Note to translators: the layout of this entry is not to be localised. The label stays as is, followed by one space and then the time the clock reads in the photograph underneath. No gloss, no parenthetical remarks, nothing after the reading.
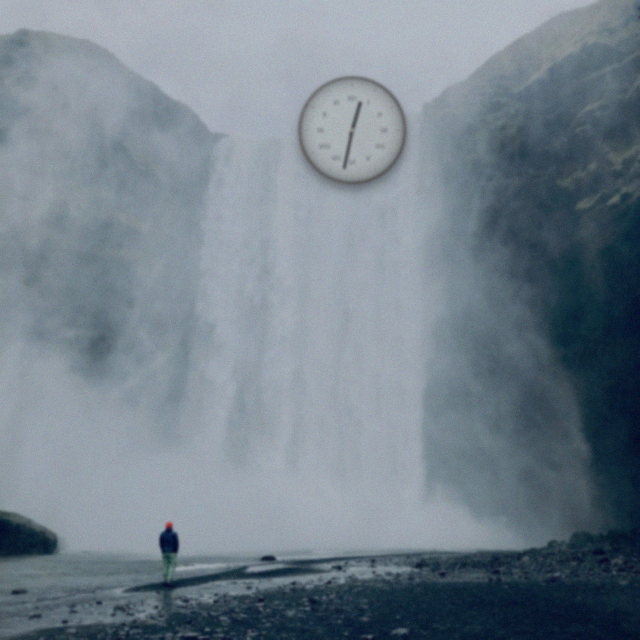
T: 12:32
